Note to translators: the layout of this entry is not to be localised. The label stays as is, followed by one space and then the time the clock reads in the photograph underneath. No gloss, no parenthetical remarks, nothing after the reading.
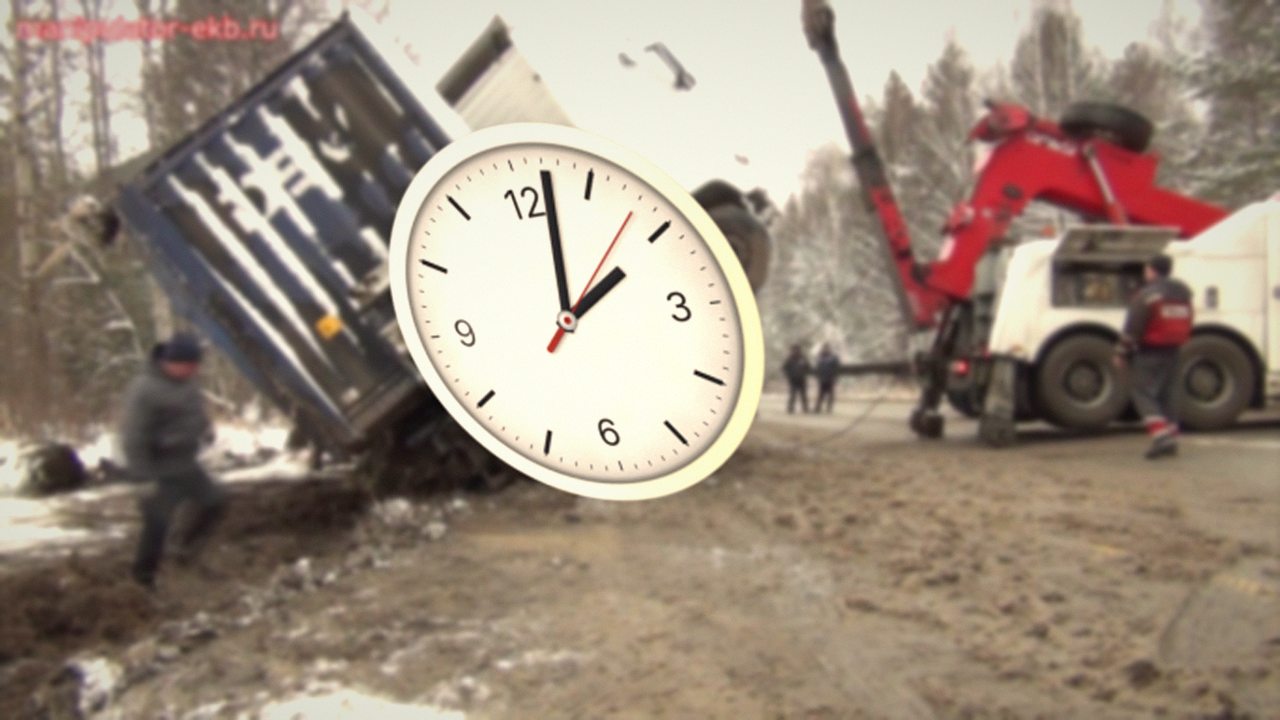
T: 2:02:08
